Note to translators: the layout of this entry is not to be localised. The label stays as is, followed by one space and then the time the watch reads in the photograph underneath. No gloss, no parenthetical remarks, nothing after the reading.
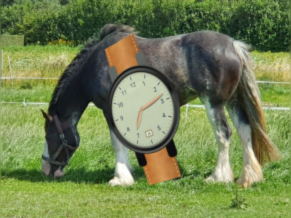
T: 7:13
